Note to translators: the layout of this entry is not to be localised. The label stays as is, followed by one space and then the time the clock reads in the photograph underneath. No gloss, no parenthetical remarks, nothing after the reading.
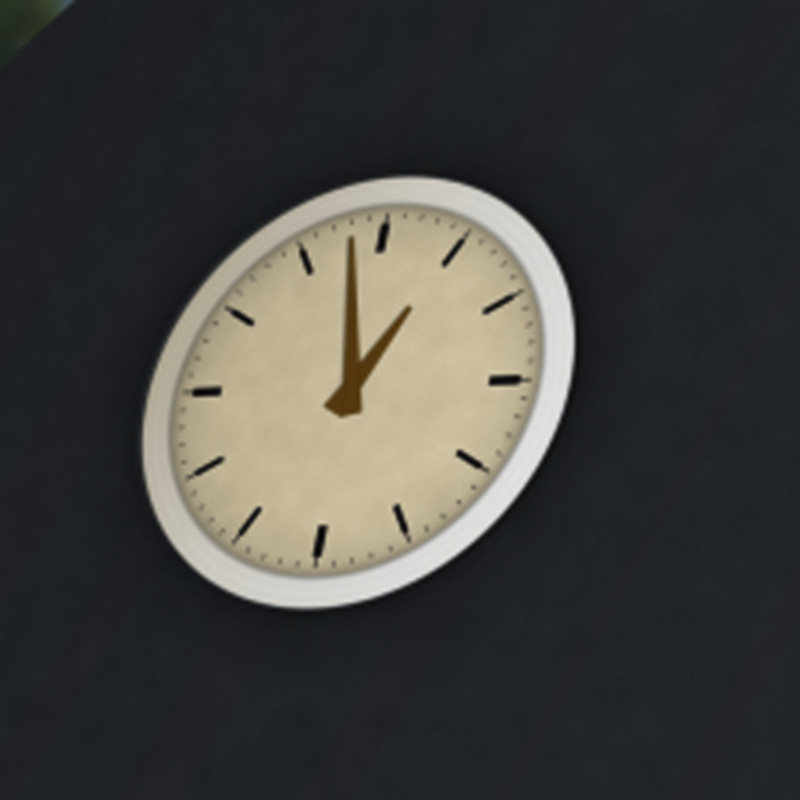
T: 12:58
